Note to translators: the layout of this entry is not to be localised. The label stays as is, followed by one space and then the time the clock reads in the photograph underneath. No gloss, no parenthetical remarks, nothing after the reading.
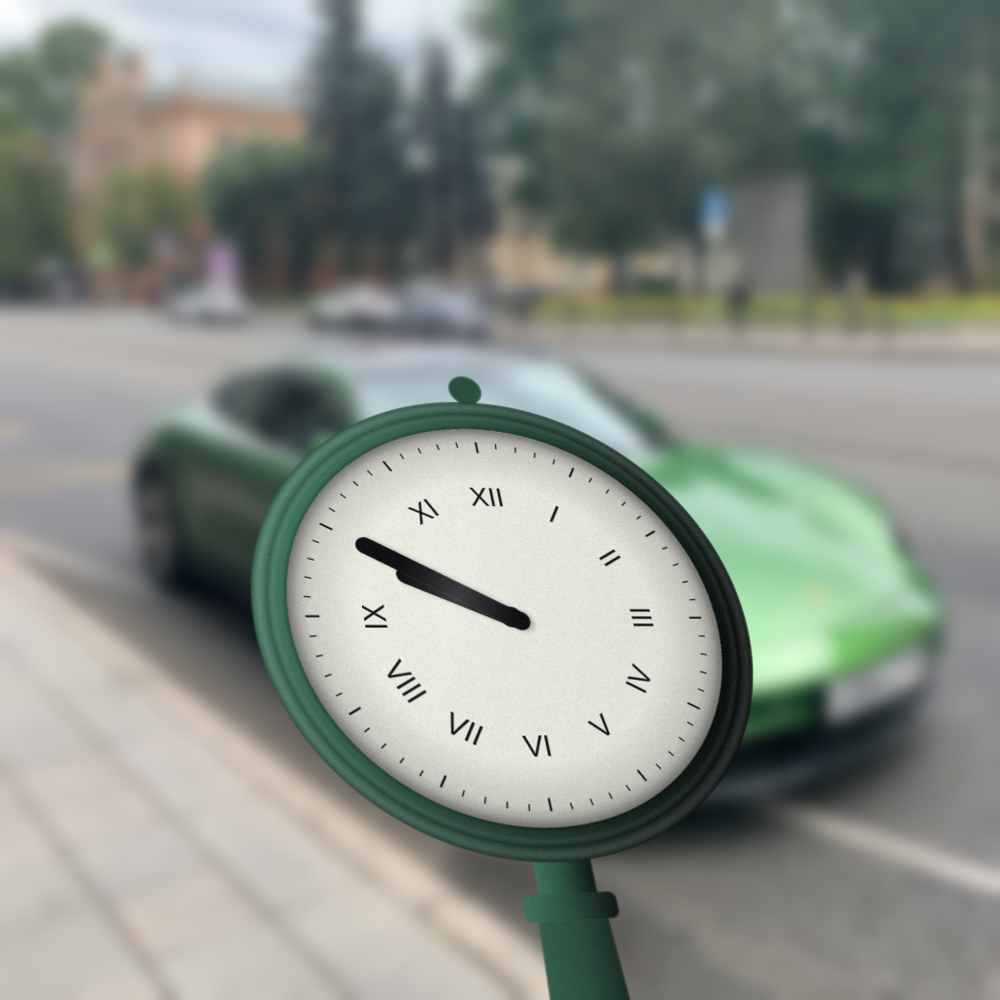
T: 9:50
